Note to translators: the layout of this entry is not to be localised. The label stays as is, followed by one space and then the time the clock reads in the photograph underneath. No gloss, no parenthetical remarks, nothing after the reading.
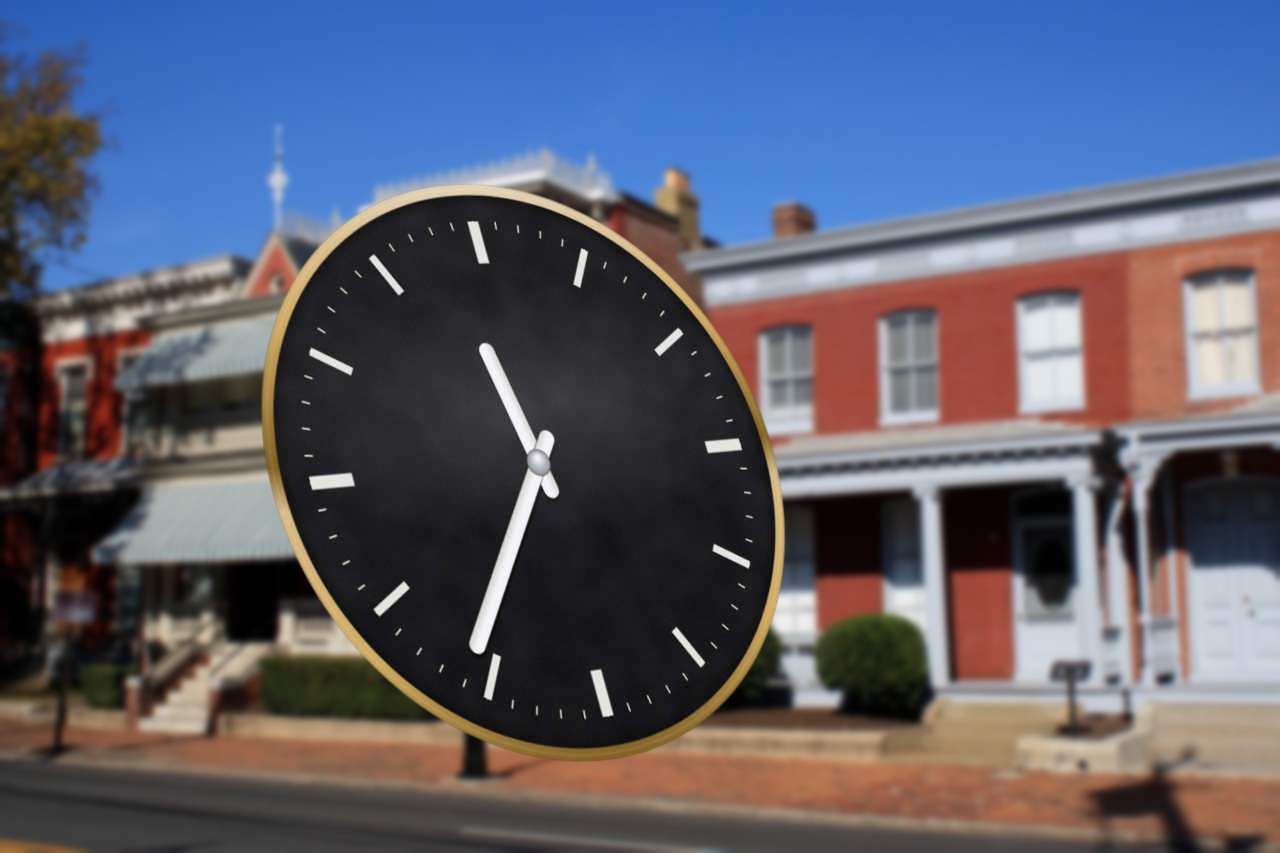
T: 11:36
